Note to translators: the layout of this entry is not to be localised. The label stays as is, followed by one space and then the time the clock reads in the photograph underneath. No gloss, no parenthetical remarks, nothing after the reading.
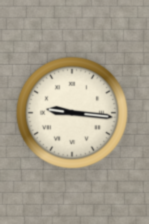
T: 9:16
